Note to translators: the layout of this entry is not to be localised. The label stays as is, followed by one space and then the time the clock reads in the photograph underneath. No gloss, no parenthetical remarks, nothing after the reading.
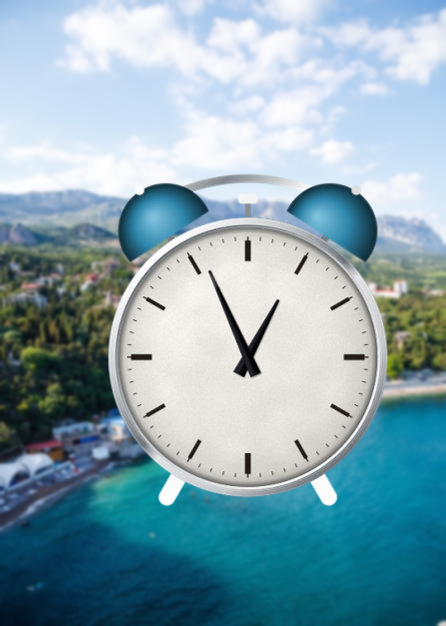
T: 12:56
